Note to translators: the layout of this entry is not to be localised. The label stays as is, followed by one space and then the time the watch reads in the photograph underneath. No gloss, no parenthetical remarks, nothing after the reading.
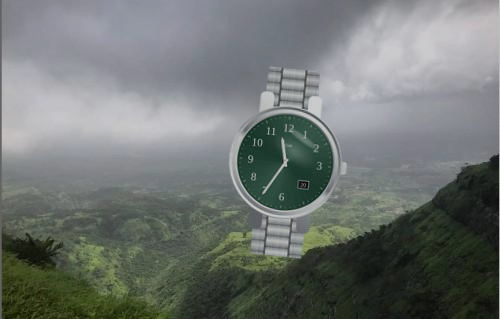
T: 11:35
